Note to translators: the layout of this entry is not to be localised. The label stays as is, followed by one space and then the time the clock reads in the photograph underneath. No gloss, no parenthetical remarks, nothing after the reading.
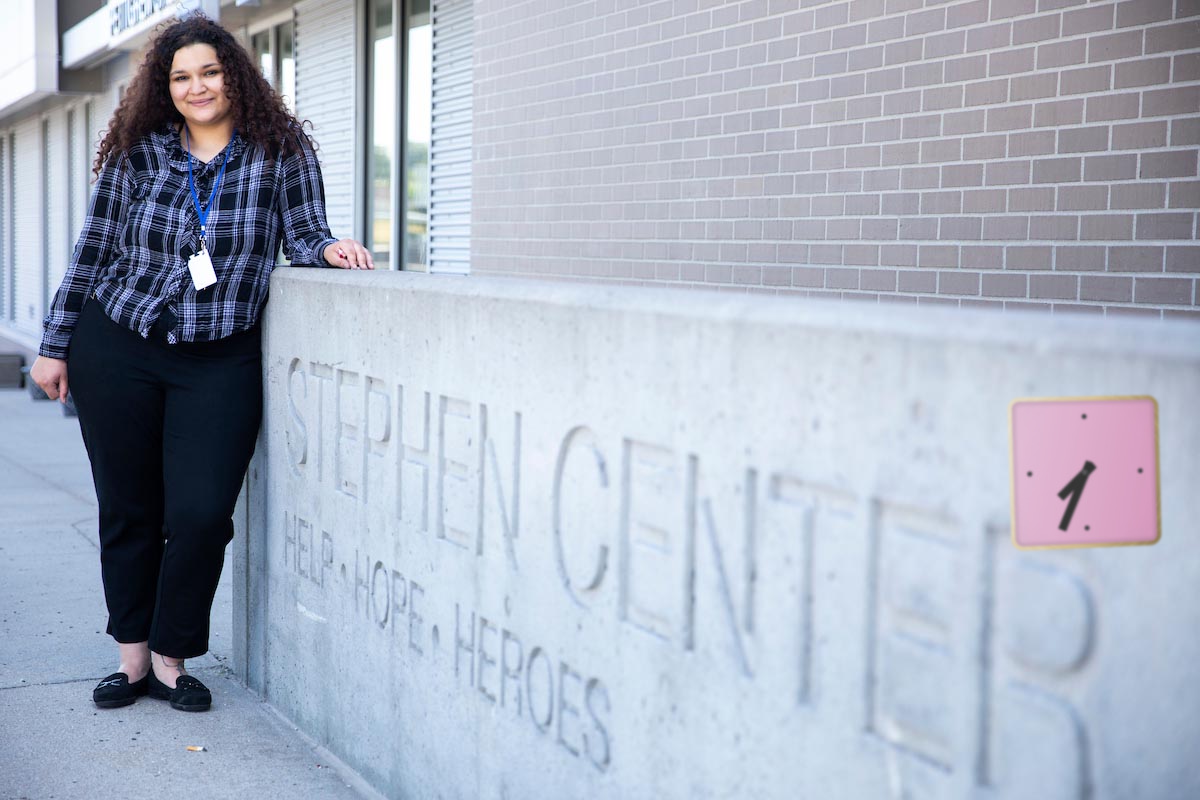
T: 7:34
